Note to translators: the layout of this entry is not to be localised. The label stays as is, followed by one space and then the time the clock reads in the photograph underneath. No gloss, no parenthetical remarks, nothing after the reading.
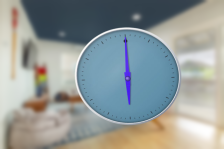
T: 6:00
